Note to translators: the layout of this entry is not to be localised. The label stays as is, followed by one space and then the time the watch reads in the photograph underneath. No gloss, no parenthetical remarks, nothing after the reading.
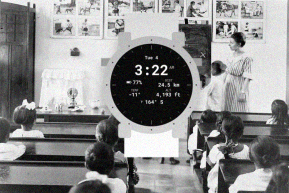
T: 3:22
